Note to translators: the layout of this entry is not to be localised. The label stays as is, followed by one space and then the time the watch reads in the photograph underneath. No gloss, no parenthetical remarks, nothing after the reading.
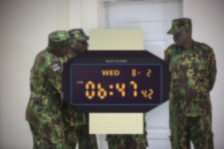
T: 6:47:42
